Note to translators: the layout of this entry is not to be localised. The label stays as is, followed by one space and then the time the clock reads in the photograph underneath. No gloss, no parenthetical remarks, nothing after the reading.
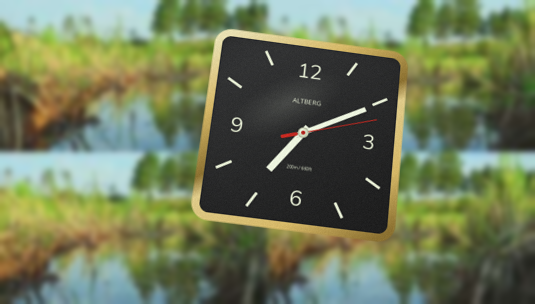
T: 7:10:12
